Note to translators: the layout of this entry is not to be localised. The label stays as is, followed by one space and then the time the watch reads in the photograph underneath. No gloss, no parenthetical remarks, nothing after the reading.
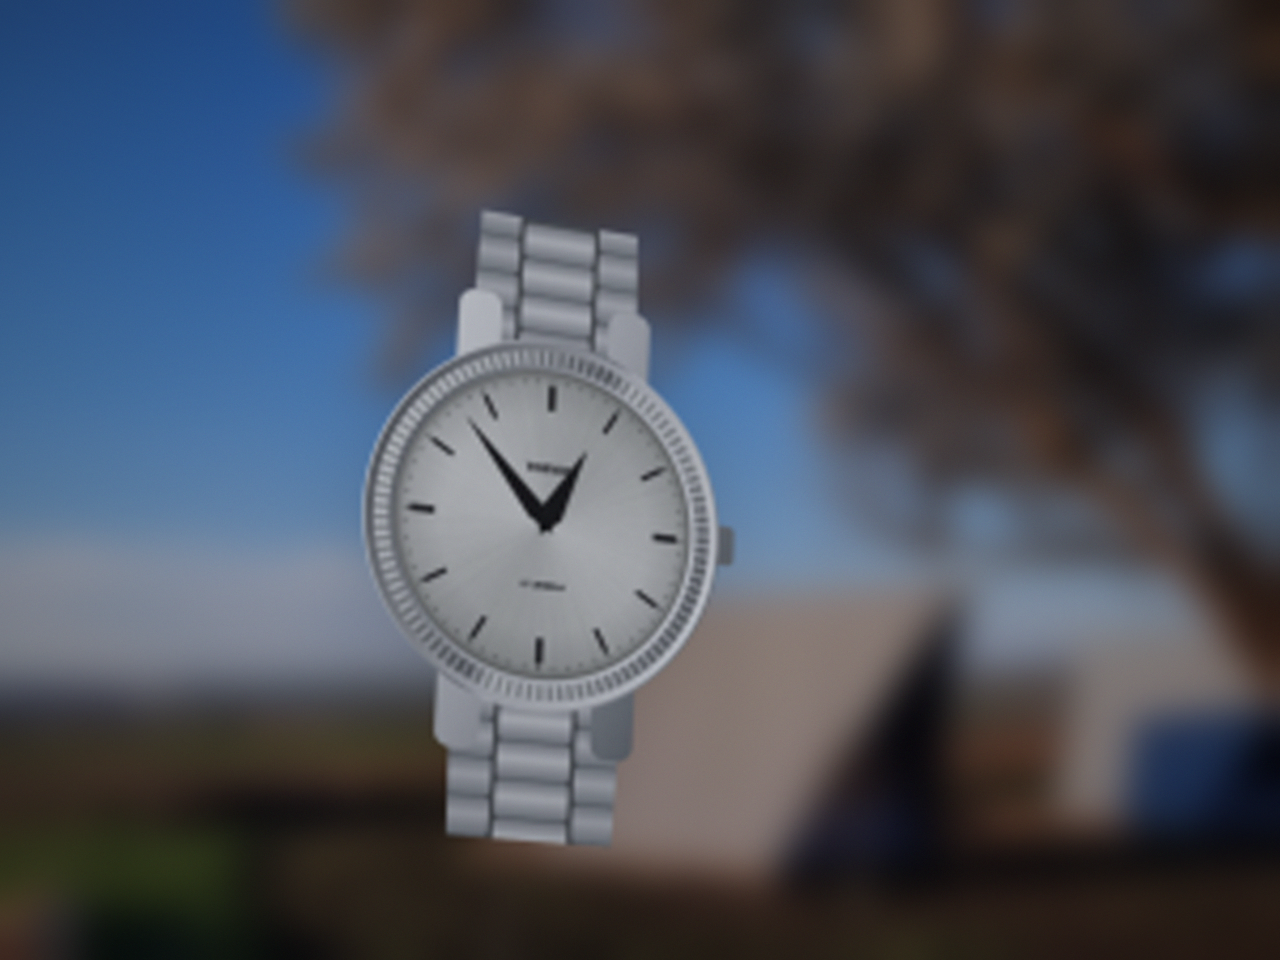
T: 12:53
